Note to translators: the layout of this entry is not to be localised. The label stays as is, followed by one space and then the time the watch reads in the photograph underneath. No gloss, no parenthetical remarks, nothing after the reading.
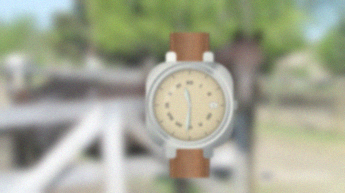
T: 11:31
